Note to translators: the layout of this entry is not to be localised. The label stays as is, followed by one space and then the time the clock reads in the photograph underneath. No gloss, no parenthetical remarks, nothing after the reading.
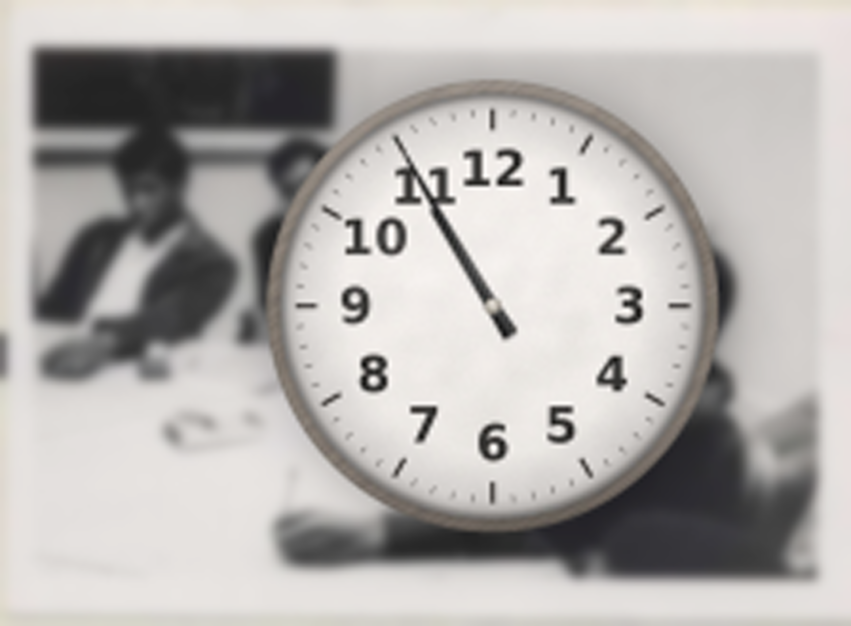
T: 10:55
